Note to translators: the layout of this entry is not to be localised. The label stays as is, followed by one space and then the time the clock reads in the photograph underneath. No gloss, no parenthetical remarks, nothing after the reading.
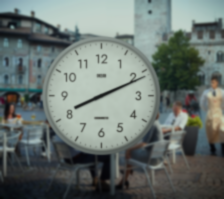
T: 8:11
